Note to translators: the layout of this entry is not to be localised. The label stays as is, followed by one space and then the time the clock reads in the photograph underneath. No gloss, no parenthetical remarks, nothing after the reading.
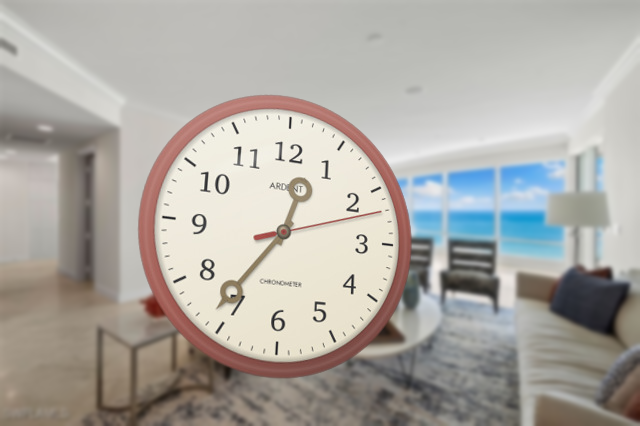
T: 12:36:12
